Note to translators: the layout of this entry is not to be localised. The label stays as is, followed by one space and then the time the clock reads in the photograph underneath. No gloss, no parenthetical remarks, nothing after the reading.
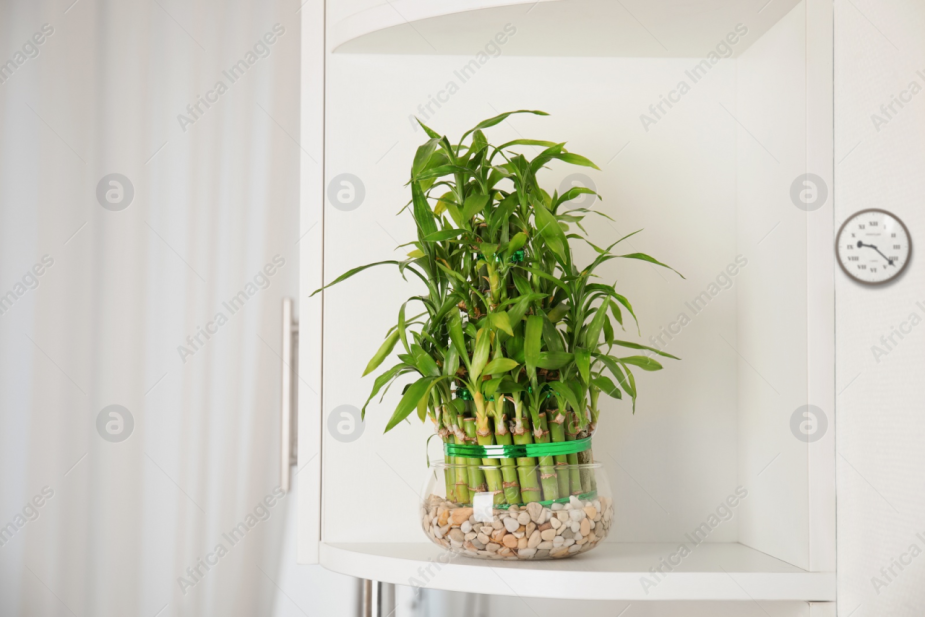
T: 9:22
